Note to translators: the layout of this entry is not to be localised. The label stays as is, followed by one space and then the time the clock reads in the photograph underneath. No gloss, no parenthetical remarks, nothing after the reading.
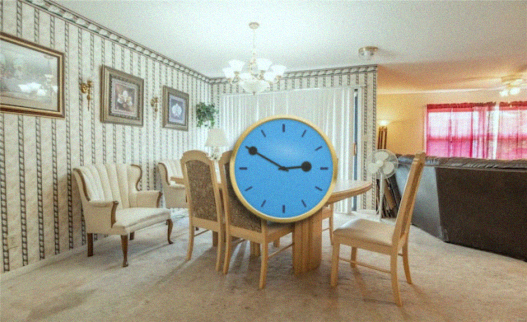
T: 2:50
